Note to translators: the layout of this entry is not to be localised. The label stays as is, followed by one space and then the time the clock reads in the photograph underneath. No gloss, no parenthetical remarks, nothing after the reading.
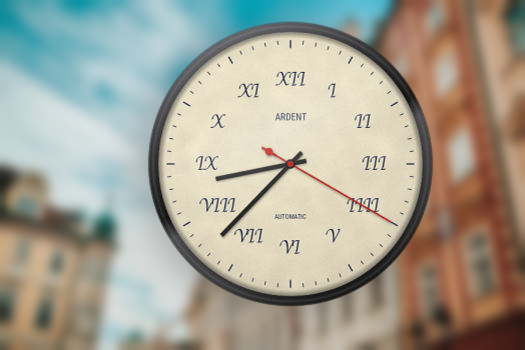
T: 8:37:20
